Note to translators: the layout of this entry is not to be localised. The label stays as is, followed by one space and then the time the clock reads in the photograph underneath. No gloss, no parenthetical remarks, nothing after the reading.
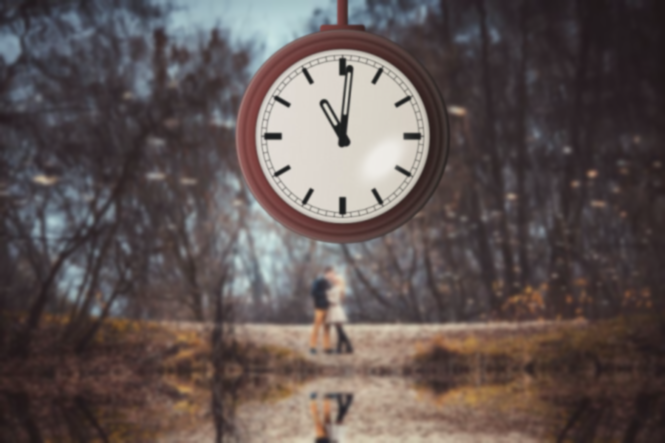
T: 11:01
